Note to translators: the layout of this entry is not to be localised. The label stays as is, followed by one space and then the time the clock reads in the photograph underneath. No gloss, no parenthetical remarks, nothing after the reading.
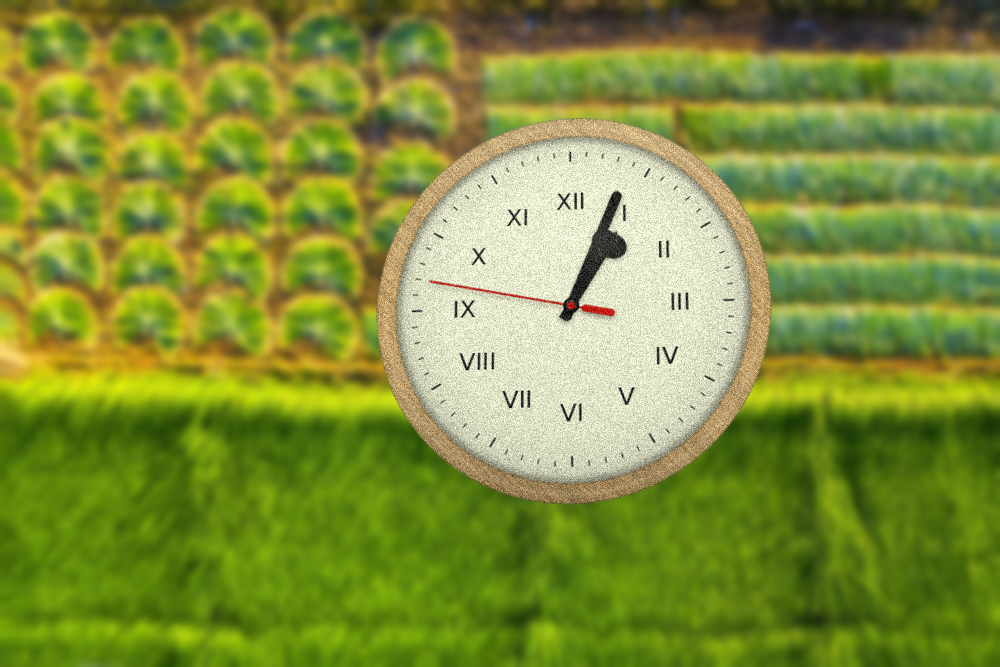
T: 1:03:47
